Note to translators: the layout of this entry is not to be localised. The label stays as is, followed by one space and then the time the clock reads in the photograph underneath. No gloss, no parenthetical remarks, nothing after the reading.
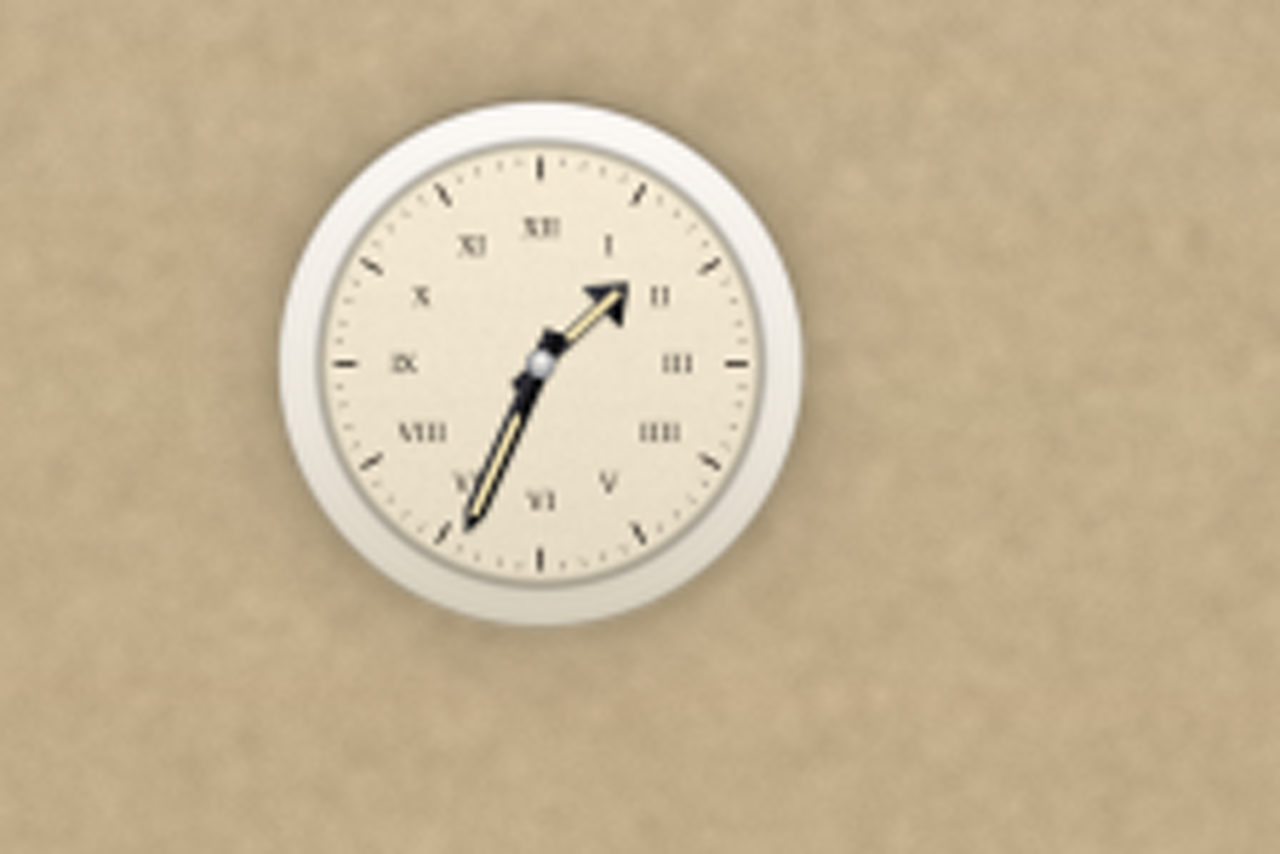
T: 1:34
